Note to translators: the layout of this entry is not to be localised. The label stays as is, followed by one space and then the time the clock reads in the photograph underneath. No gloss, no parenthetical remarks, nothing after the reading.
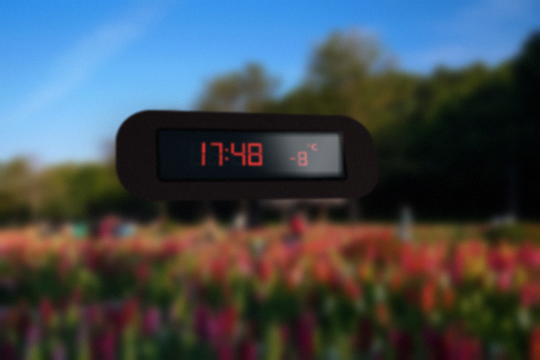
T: 17:48
